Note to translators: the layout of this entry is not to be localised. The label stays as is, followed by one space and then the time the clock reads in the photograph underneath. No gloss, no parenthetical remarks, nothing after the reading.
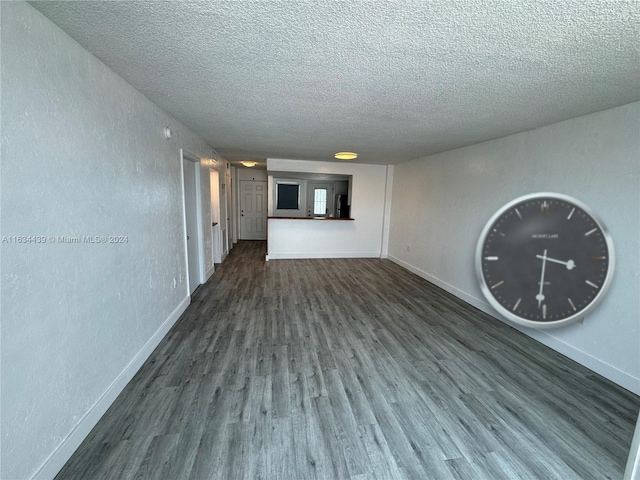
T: 3:31
